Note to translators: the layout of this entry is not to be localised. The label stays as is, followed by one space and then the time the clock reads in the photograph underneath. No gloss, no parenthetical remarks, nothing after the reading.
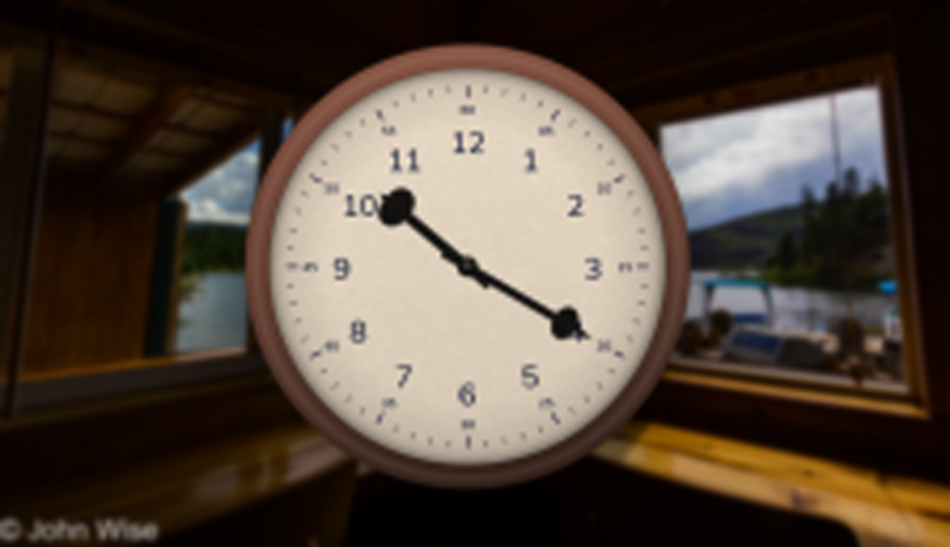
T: 10:20
